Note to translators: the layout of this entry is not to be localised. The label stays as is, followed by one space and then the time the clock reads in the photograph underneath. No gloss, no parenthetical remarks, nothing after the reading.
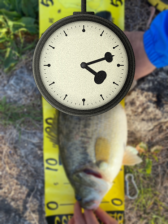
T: 4:12
